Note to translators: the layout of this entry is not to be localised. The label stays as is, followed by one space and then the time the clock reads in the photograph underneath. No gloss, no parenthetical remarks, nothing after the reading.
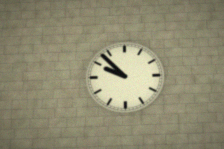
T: 9:53
